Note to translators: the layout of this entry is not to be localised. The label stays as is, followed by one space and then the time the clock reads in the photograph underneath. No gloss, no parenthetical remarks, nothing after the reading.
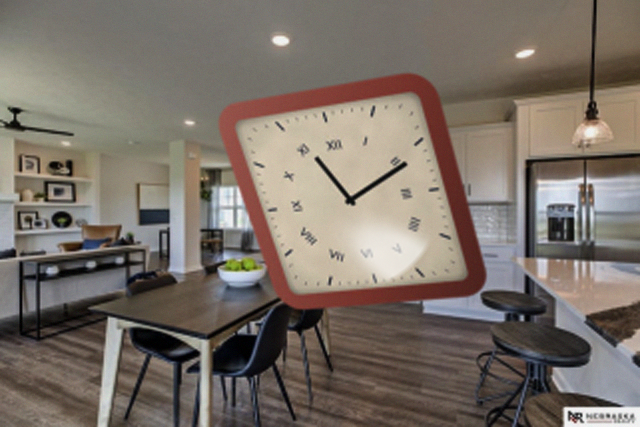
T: 11:11
